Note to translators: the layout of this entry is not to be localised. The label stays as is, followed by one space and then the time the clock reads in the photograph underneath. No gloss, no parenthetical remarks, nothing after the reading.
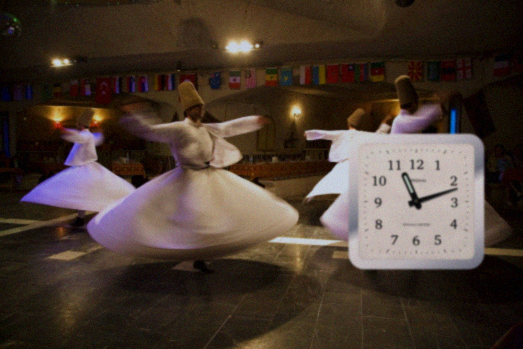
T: 11:12
